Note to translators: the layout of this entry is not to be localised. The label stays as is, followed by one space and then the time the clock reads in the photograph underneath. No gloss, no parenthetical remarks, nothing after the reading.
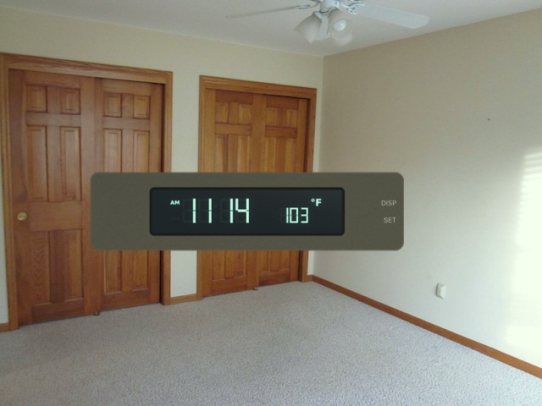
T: 11:14
